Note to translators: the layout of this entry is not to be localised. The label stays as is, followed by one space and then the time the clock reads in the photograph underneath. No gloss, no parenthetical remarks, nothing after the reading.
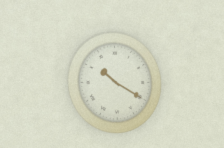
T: 10:20
